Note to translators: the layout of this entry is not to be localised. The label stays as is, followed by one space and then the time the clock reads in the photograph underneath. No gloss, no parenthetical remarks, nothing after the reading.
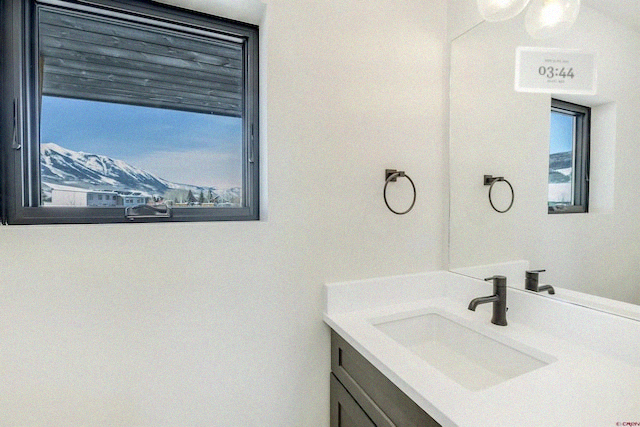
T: 3:44
